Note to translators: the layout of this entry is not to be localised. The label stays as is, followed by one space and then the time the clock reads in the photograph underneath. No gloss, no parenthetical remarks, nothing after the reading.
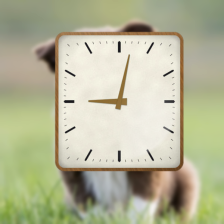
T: 9:02
